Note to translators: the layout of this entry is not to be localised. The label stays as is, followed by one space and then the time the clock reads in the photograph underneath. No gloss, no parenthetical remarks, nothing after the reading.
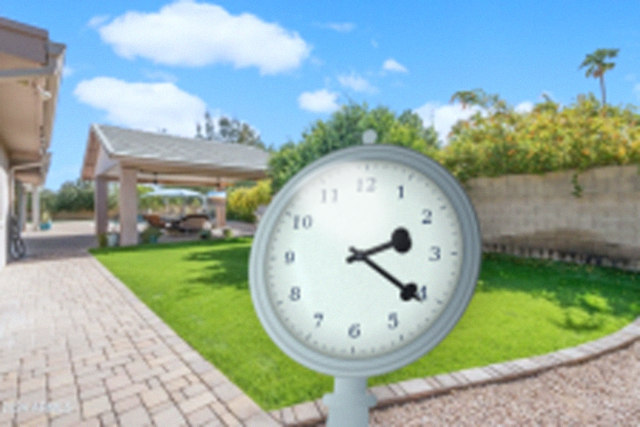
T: 2:21
